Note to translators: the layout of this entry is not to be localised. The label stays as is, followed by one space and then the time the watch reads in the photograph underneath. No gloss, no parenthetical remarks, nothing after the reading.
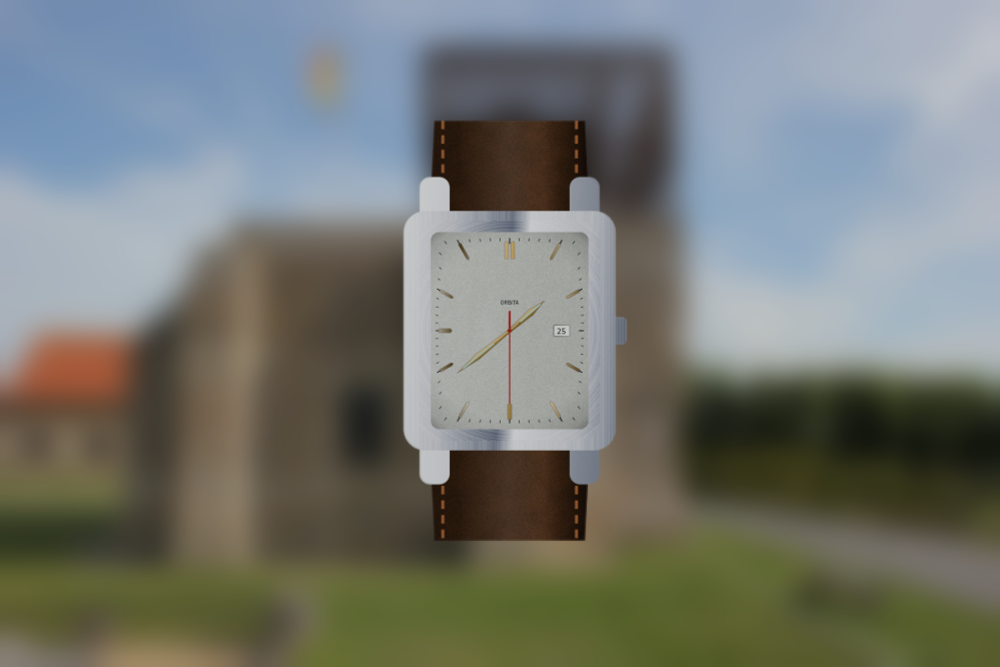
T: 1:38:30
